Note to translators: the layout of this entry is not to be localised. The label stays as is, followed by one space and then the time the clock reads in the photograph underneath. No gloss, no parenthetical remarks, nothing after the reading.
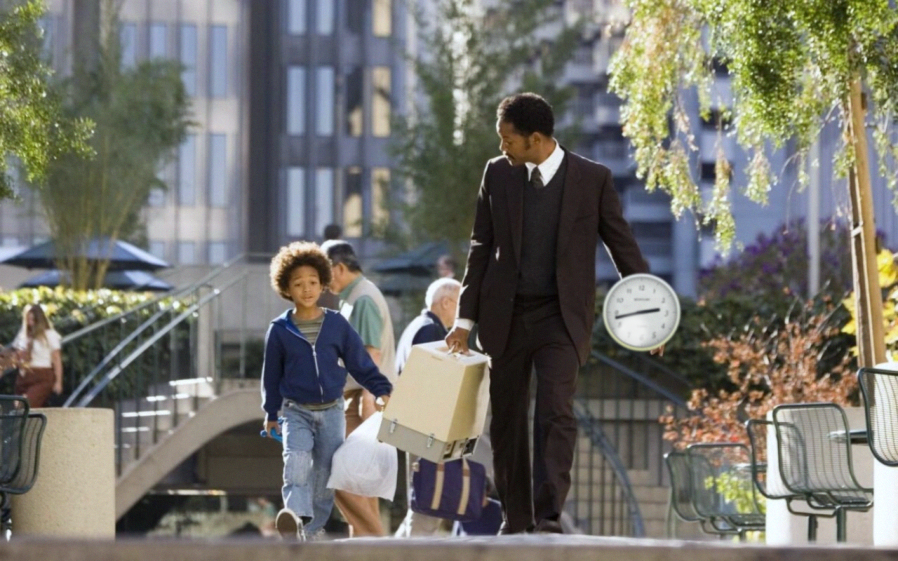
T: 2:43
